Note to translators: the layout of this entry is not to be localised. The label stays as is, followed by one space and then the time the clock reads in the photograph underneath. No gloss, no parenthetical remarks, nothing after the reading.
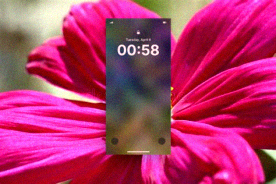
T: 0:58
